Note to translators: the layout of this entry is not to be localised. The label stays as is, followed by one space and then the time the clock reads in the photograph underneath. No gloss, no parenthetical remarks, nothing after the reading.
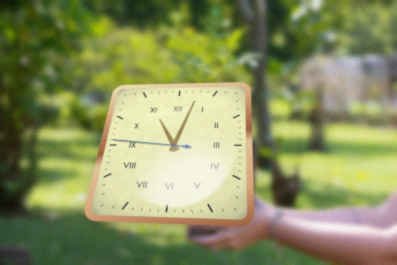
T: 11:02:46
